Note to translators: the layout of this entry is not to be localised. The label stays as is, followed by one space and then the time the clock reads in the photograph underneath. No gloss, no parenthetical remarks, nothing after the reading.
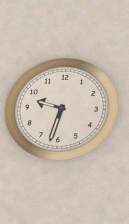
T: 9:32
